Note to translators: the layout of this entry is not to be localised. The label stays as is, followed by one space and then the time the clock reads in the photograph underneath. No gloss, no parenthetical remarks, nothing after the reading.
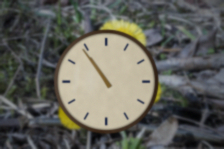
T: 10:54
